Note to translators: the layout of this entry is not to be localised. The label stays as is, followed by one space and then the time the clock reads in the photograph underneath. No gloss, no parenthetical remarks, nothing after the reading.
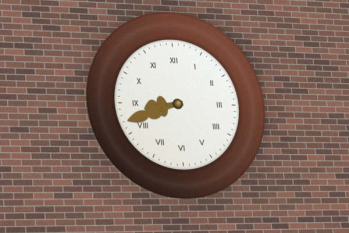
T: 8:42
